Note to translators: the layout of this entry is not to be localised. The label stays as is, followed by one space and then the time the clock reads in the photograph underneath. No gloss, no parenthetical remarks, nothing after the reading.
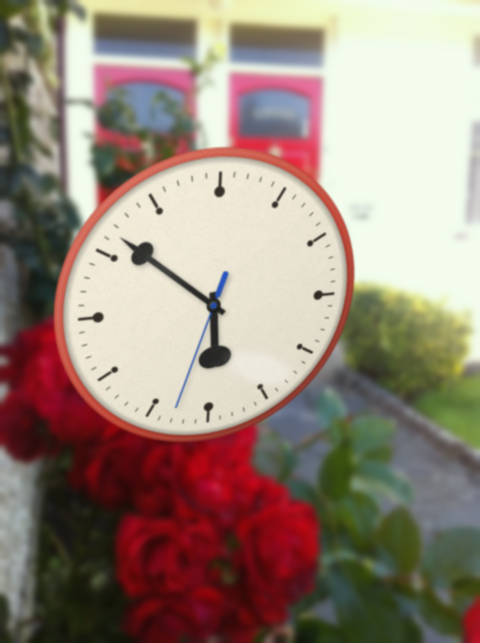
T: 5:51:33
